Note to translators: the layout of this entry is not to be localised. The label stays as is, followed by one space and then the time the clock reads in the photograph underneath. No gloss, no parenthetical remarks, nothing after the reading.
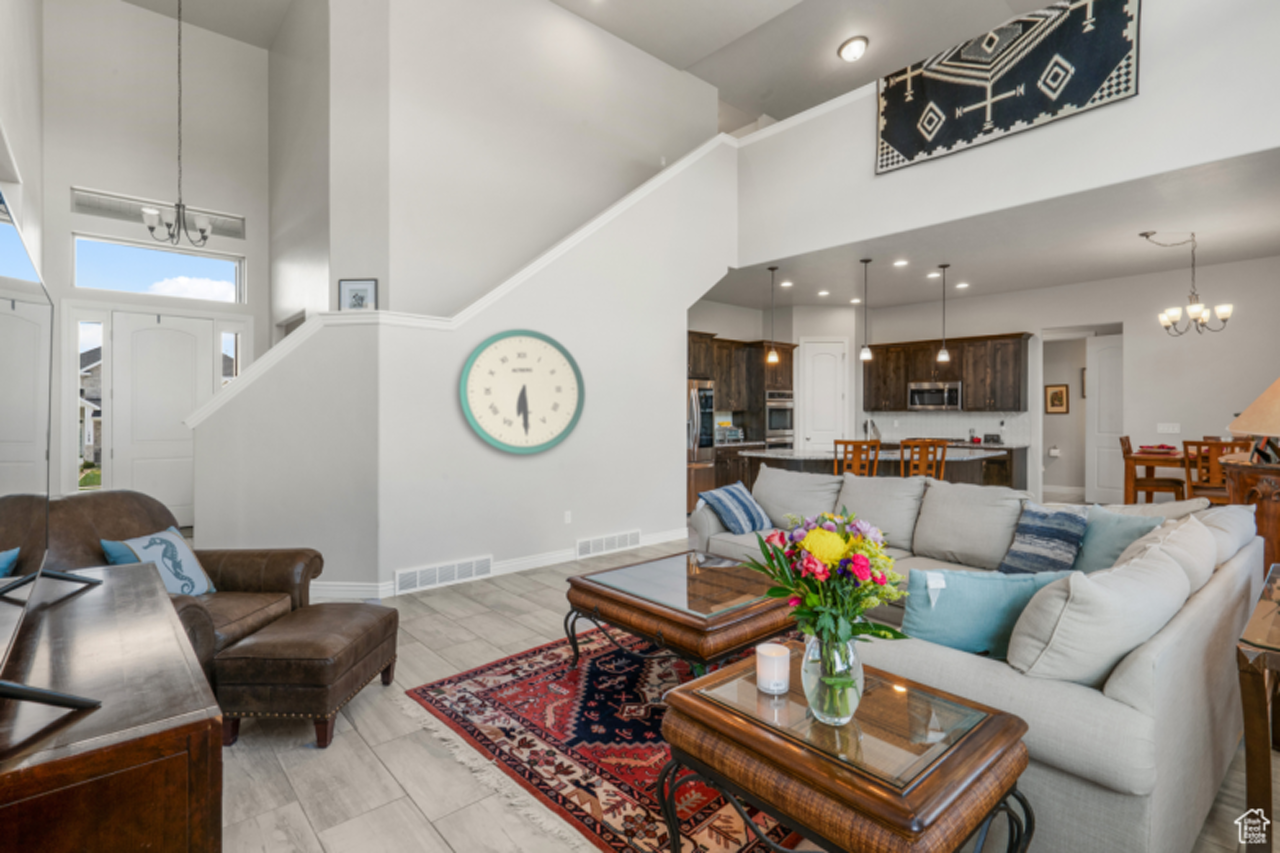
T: 6:30
